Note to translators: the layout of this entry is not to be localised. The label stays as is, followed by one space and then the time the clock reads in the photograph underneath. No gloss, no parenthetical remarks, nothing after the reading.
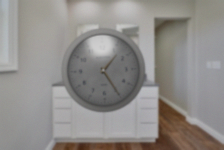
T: 1:25
